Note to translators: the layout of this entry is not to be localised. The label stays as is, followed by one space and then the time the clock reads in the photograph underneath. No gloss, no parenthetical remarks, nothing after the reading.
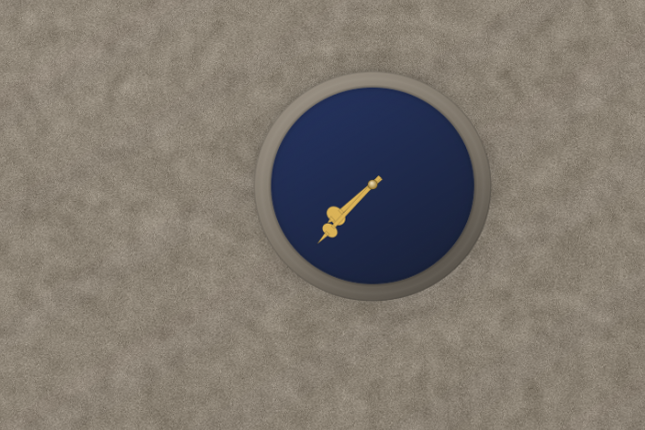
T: 7:37
